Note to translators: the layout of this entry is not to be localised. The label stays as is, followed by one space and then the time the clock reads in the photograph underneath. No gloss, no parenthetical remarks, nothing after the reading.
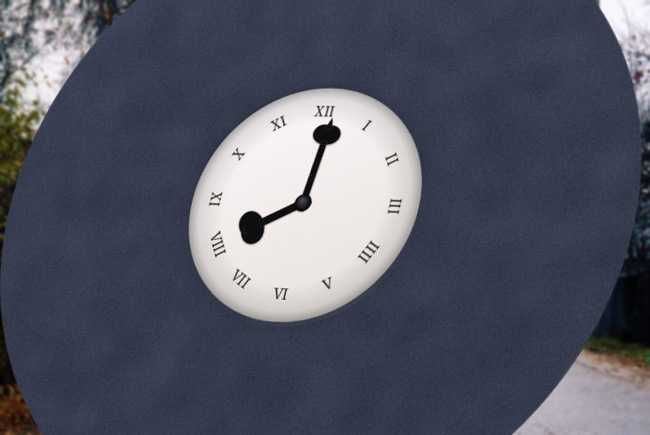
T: 8:01
